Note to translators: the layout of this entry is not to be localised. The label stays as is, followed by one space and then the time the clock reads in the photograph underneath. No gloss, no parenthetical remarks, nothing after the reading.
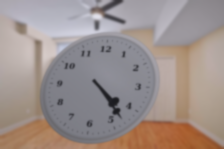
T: 4:23
